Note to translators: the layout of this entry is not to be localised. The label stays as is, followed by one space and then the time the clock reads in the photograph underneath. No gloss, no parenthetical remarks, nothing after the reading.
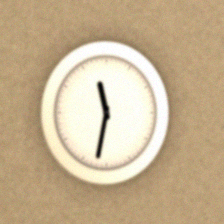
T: 11:32
